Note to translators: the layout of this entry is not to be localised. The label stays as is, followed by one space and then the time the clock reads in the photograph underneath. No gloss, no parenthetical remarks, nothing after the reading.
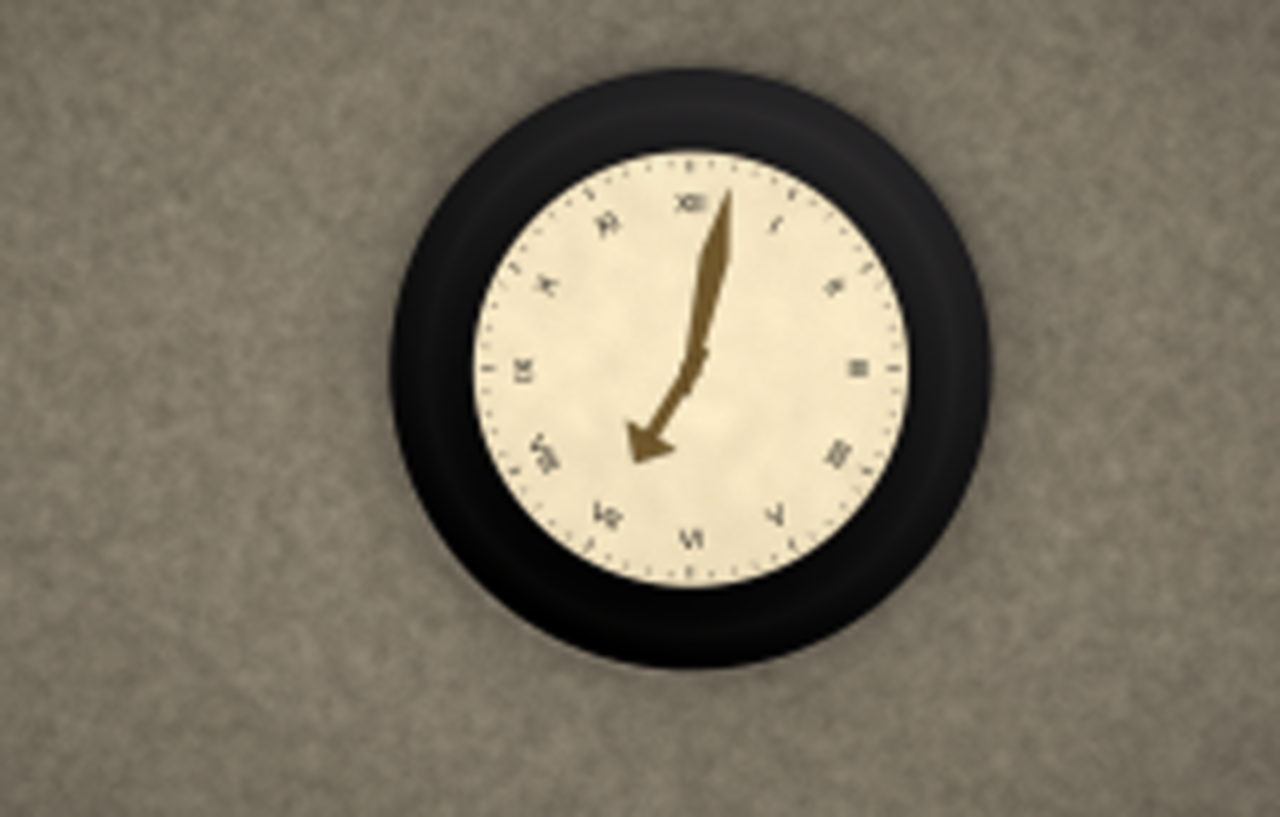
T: 7:02
